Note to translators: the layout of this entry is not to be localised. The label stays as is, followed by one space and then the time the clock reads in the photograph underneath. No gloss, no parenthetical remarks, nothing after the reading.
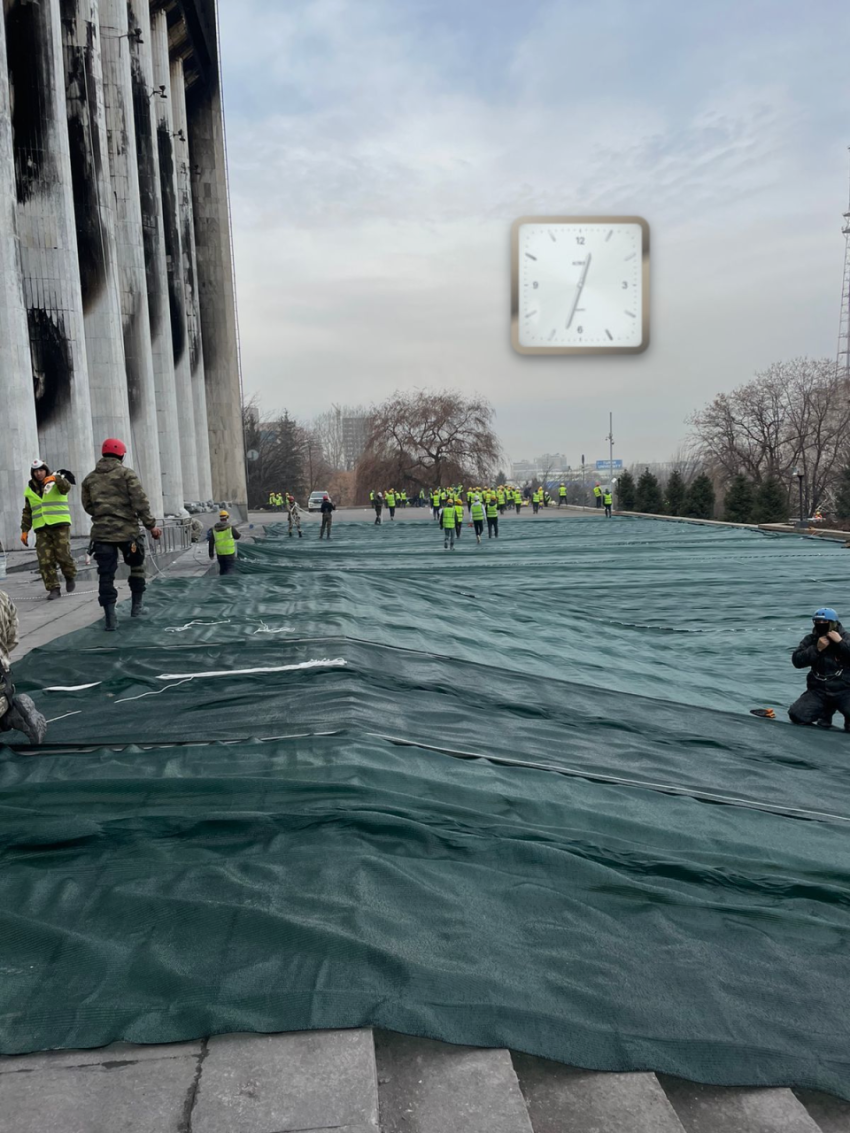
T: 12:33
